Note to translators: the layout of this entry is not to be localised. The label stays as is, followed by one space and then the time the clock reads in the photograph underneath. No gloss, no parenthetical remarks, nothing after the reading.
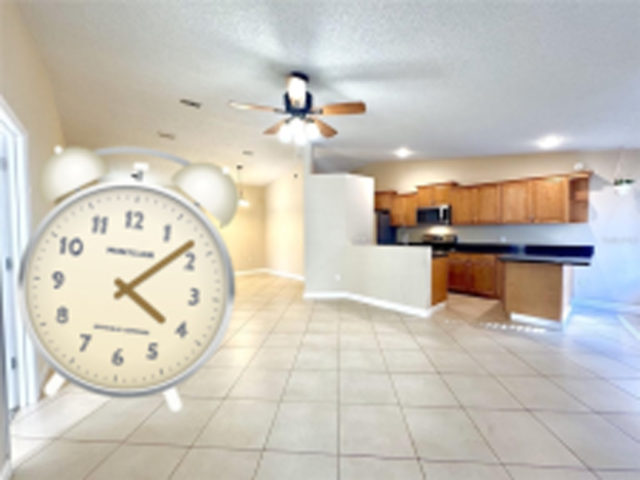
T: 4:08
